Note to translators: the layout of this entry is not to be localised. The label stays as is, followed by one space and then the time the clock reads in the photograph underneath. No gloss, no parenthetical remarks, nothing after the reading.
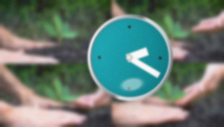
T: 2:20
